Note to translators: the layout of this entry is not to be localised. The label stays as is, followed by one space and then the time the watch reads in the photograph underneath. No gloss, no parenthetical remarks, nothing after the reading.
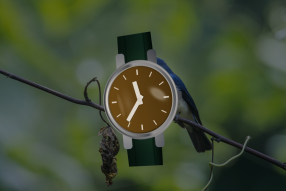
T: 11:36
